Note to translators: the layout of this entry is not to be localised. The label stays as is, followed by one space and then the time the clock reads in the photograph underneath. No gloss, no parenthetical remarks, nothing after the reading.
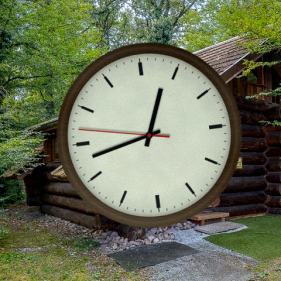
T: 12:42:47
